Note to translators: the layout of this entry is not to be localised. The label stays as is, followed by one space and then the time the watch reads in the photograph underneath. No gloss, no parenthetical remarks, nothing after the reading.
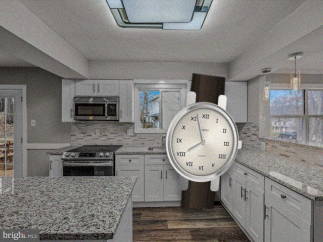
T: 7:57
